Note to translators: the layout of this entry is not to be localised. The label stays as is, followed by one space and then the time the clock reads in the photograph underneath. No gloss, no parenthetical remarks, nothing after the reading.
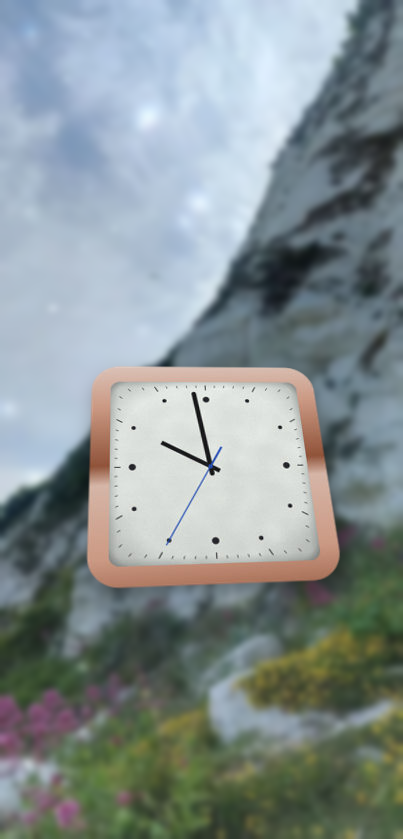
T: 9:58:35
